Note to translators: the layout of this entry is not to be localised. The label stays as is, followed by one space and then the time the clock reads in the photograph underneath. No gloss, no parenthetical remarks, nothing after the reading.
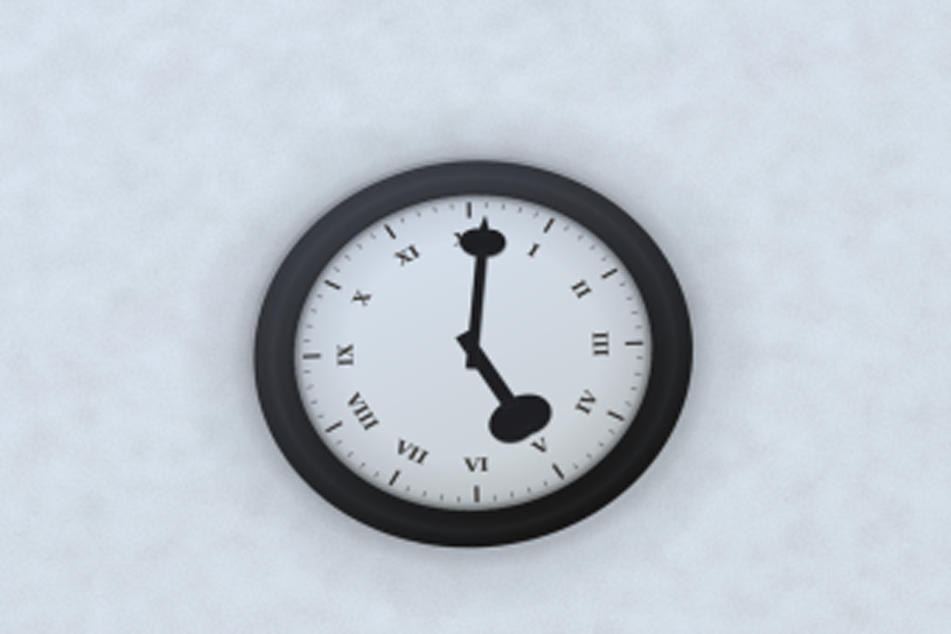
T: 5:01
